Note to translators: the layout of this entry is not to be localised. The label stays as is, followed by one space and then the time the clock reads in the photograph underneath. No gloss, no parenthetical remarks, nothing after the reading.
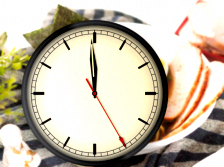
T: 11:59:25
